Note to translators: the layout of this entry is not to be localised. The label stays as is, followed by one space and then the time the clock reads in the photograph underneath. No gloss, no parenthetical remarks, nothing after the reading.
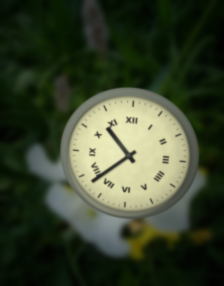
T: 10:38
